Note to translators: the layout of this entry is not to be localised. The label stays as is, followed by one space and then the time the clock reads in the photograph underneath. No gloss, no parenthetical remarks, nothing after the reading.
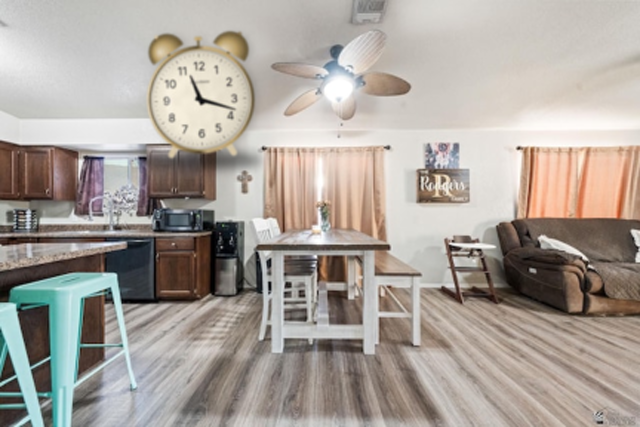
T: 11:18
